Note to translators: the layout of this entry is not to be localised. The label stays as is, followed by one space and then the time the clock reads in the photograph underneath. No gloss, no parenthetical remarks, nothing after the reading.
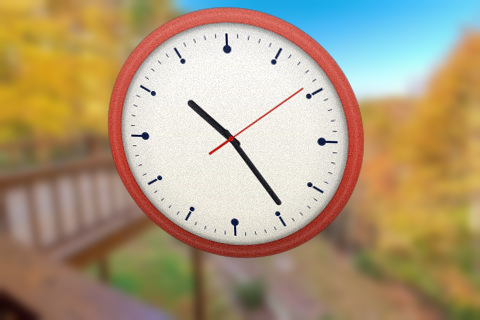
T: 10:24:09
